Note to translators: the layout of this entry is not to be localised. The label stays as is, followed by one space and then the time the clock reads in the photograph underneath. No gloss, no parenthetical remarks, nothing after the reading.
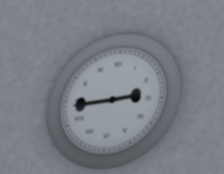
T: 2:44
